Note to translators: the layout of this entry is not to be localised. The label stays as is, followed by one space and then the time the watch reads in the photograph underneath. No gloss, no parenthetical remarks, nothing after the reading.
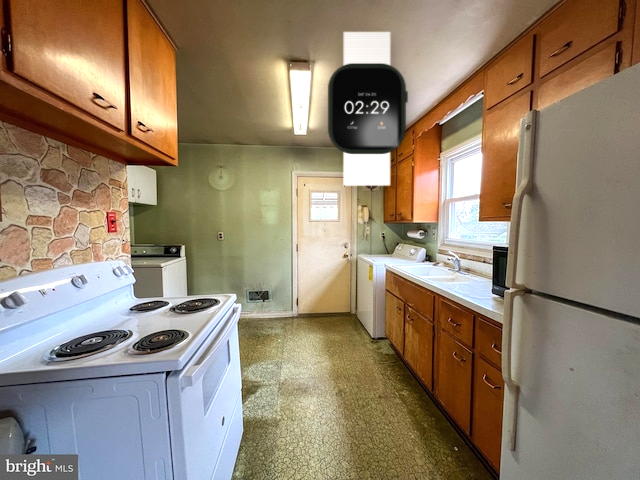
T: 2:29
